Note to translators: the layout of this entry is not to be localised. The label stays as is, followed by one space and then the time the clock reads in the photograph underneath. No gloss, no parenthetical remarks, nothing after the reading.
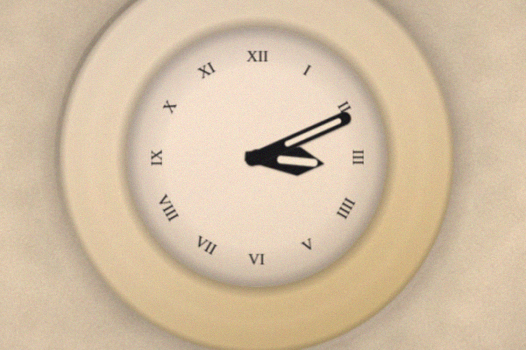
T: 3:11
